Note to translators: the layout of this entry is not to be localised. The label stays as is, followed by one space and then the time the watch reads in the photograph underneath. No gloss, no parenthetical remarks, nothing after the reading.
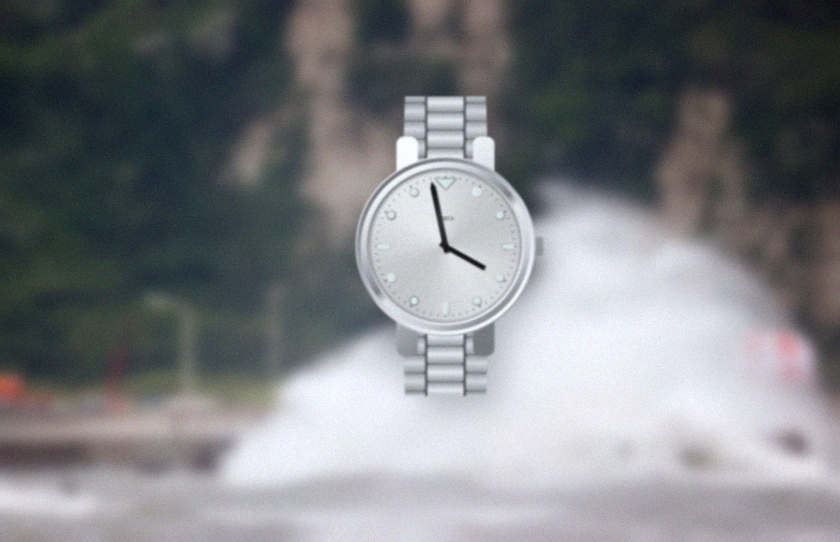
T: 3:58
